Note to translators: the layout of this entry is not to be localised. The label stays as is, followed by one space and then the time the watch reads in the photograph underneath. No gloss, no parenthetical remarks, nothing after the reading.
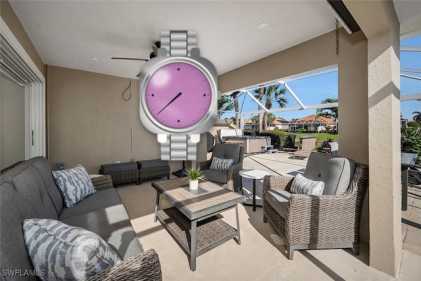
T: 7:38
